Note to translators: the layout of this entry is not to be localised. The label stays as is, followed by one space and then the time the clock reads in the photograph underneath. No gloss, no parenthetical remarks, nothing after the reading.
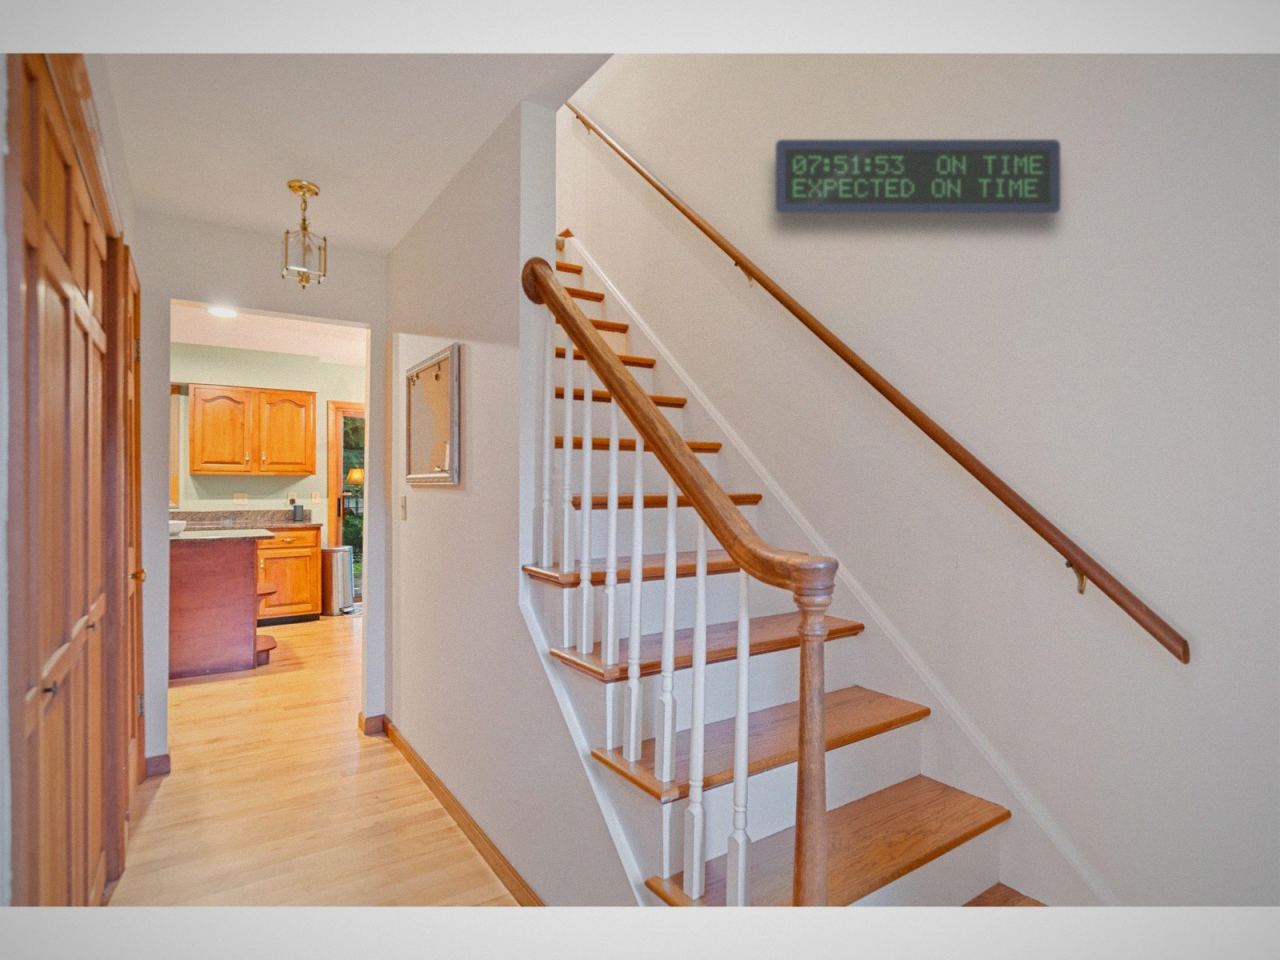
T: 7:51:53
